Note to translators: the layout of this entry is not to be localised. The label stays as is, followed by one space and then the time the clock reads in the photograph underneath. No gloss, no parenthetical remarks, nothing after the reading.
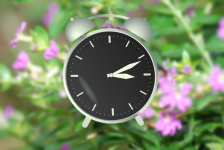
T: 3:11
